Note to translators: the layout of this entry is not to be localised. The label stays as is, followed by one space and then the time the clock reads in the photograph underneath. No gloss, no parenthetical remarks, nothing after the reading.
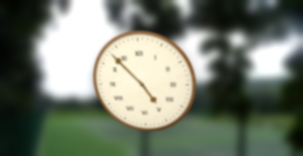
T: 4:53
